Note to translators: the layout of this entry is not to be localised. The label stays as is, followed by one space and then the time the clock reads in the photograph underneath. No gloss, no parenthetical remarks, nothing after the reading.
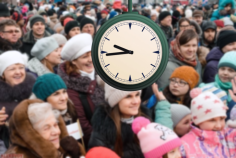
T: 9:44
